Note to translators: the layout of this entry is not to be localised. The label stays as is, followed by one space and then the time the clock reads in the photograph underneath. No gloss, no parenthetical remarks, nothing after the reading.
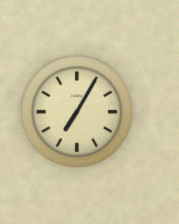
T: 7:05
